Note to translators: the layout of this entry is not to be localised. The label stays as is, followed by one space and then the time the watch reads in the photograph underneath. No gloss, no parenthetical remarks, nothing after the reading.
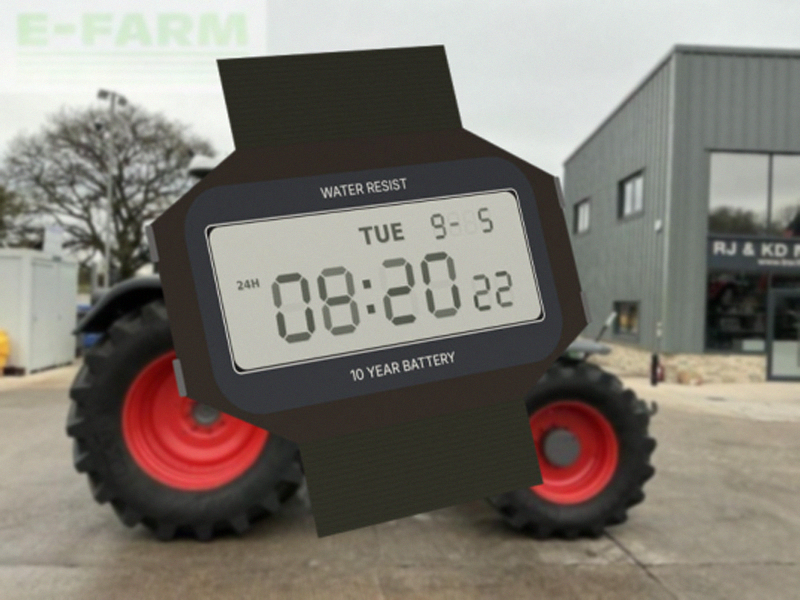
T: 8:20:22
